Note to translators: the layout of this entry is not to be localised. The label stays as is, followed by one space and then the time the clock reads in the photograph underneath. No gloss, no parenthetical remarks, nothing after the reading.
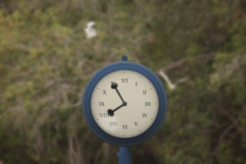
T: 7:55
